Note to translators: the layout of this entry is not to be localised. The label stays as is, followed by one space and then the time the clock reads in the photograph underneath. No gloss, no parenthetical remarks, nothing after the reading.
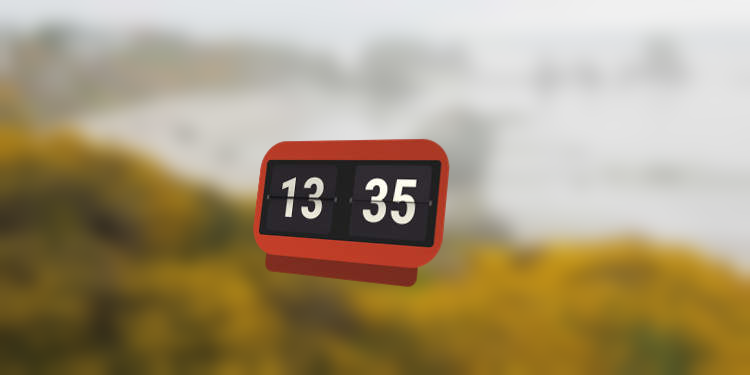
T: 13:35
